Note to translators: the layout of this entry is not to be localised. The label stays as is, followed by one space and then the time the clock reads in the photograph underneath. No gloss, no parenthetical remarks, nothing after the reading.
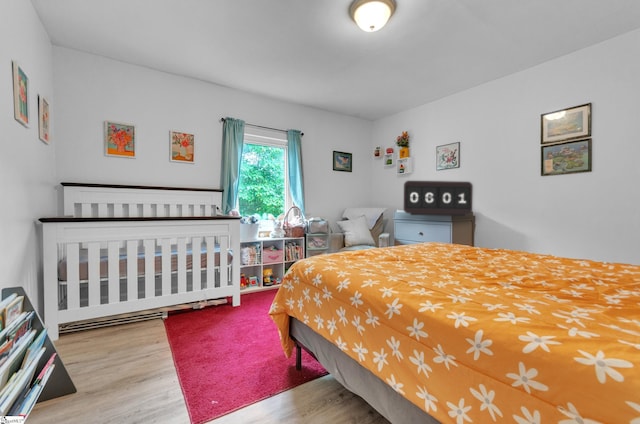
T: 6:01
